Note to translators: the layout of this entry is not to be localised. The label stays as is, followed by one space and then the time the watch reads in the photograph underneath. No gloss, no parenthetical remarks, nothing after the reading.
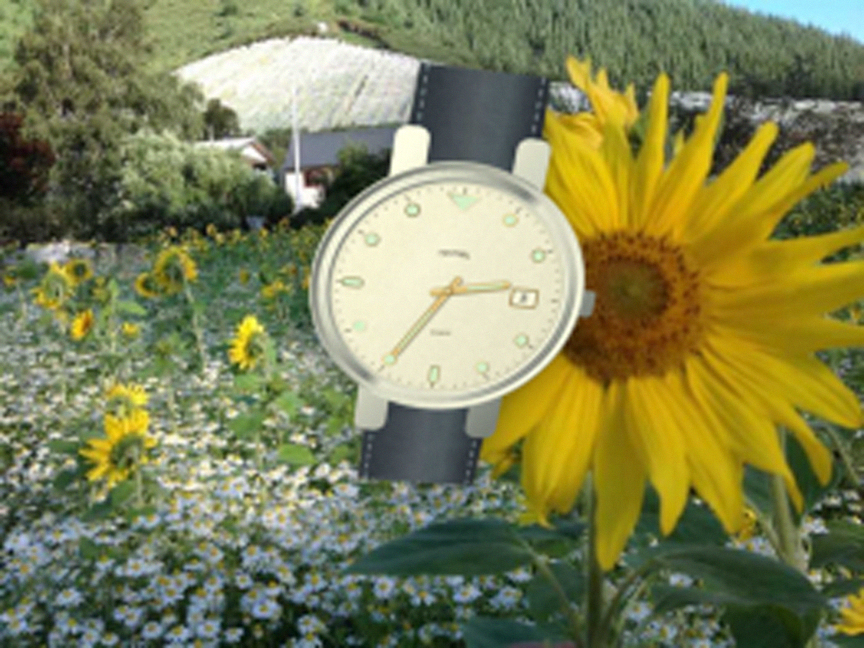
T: 2:35
